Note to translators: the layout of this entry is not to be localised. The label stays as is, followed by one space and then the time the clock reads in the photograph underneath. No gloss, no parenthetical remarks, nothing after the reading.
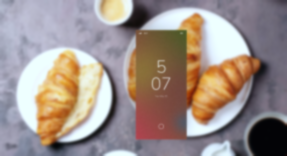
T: 5:07
